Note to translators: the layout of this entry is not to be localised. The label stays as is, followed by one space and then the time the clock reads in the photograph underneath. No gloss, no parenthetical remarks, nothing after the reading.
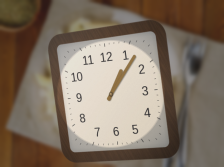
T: 1:07
